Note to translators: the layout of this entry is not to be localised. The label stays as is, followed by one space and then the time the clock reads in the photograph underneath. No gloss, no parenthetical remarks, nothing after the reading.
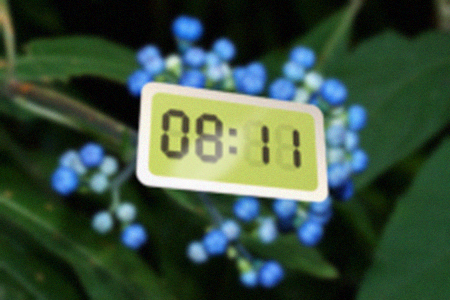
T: 8:11
